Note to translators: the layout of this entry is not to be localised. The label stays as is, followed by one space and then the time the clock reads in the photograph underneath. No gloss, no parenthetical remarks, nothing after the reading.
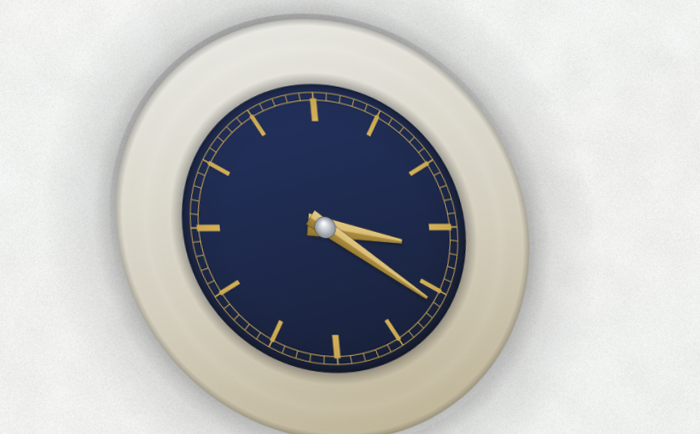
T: 3:21
